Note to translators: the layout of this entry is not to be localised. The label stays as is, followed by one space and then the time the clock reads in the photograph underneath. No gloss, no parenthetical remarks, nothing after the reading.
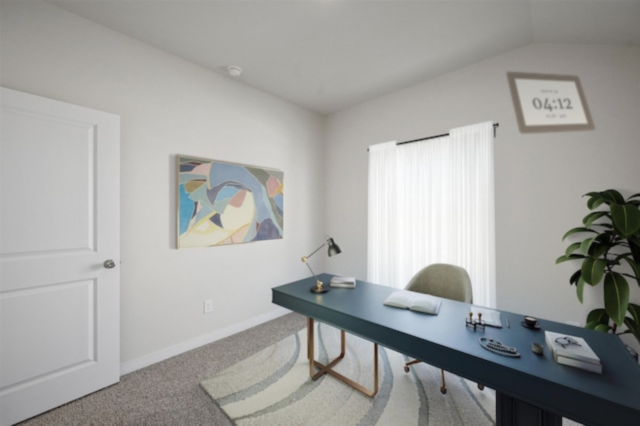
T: 4:12
